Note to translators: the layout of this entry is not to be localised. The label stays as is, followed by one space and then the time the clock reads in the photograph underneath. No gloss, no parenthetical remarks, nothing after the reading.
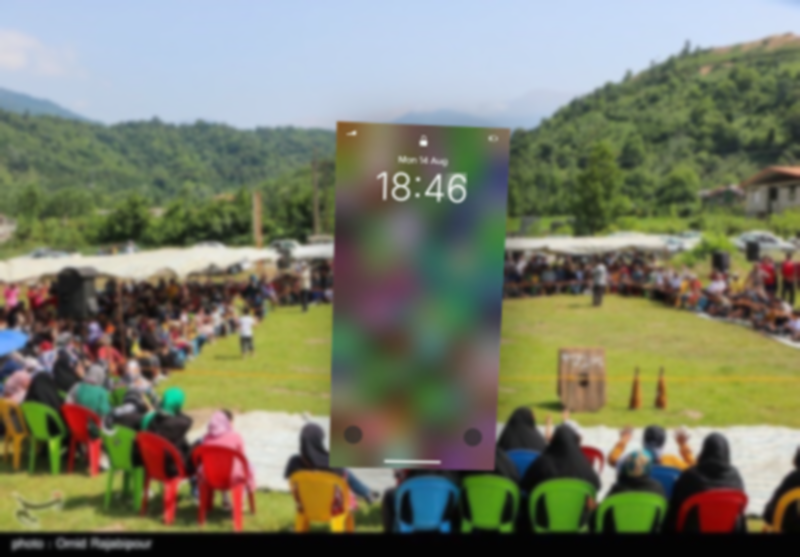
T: 18:46
